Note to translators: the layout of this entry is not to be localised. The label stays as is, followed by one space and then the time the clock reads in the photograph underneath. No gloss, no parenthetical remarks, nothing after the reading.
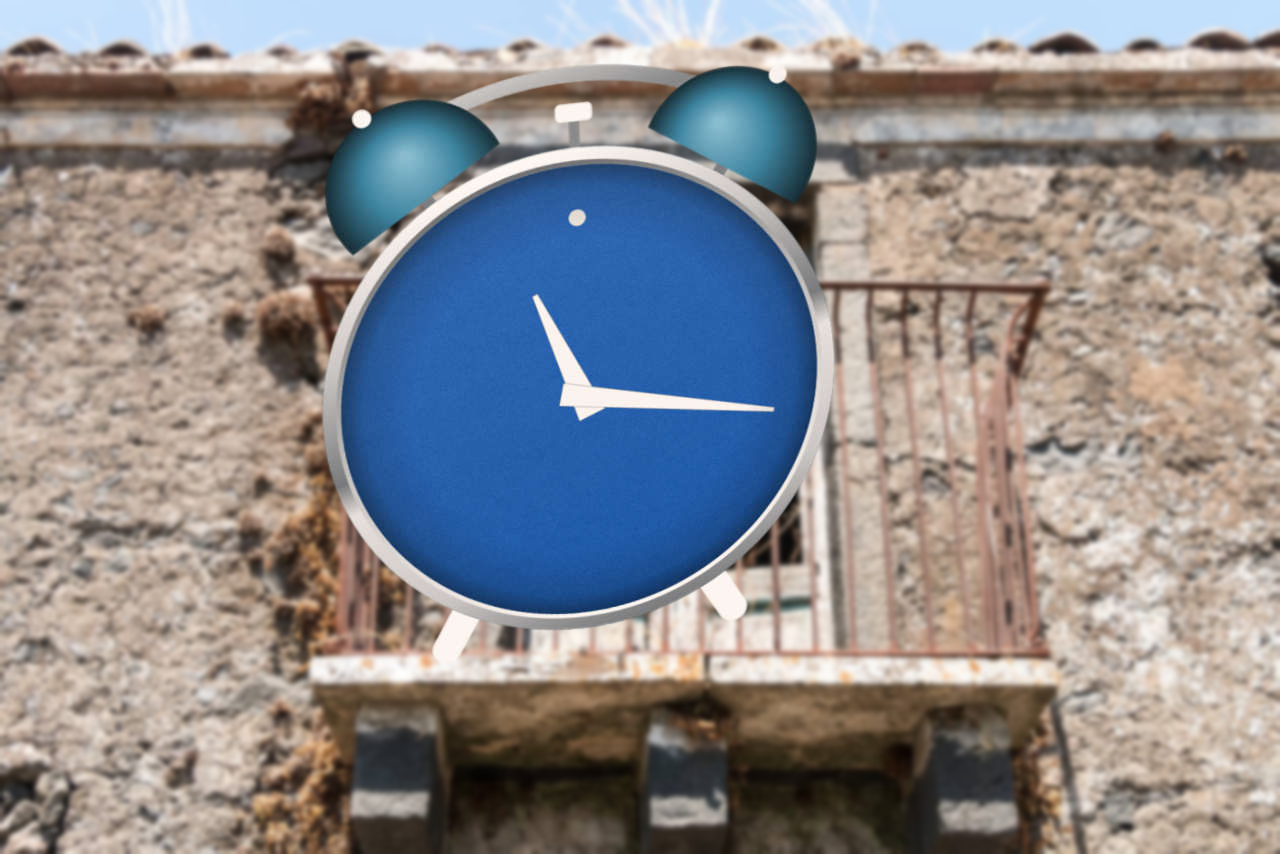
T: 11:17
